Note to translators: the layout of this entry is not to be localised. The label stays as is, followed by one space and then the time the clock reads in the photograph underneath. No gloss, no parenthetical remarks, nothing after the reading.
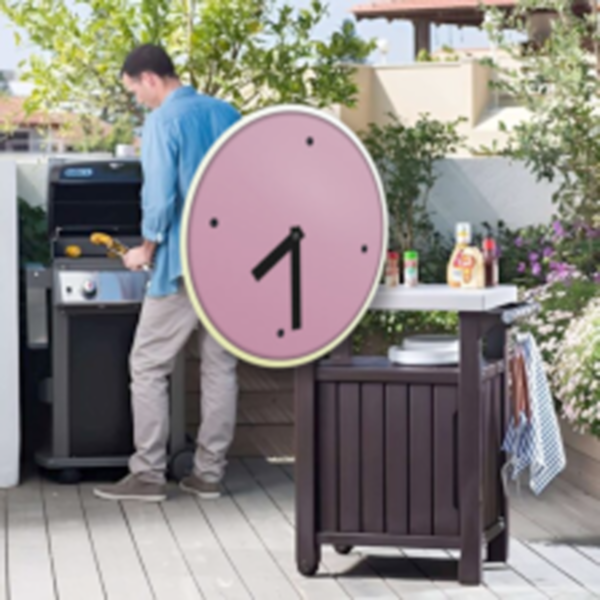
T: 7:28
